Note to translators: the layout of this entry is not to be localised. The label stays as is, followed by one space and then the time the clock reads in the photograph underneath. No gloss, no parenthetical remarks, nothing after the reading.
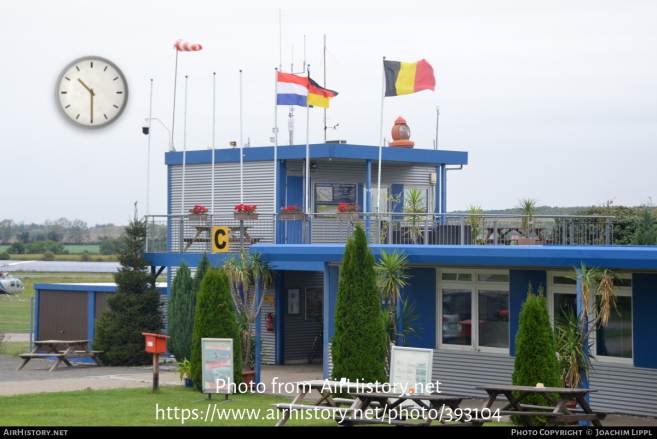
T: 10:30
